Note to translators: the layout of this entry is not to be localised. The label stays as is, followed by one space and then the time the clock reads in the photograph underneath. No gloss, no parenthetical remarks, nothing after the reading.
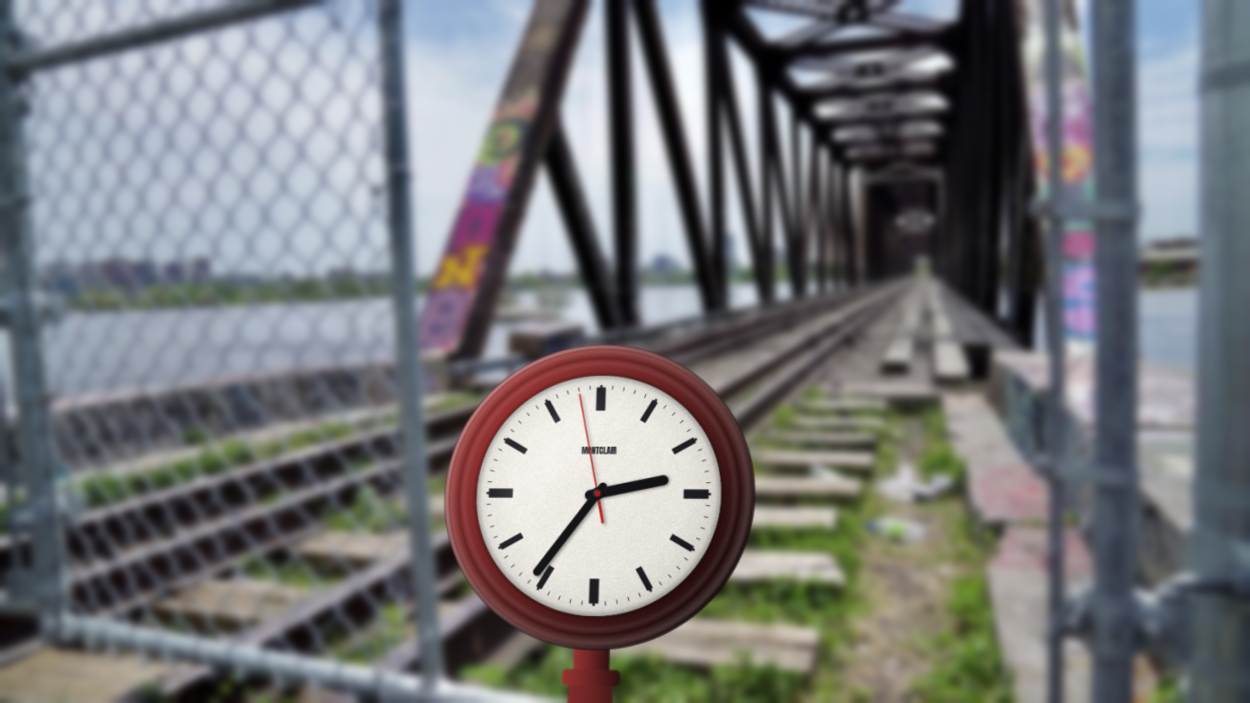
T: 2:35:58
